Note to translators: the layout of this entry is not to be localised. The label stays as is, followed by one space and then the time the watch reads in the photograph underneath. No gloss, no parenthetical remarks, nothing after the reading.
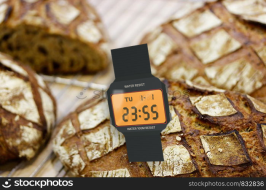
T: 23:55
